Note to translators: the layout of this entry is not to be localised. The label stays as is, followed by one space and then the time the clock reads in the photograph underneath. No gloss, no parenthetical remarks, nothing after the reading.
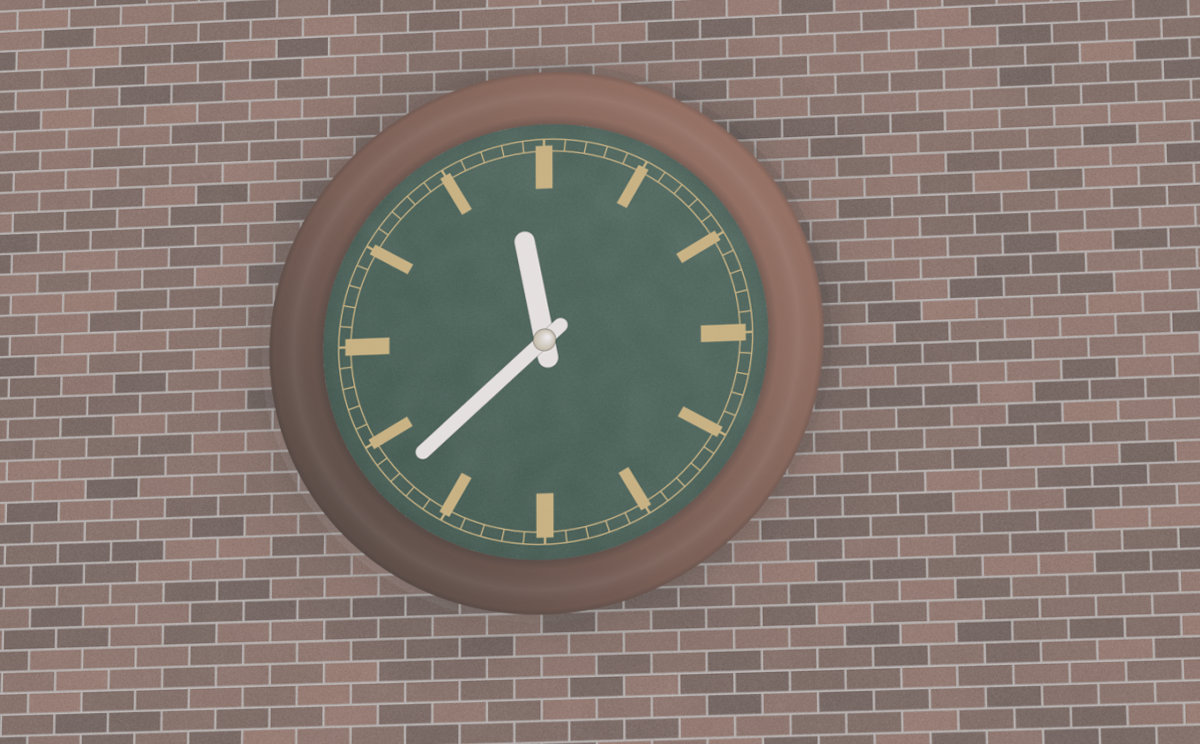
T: 11:38
